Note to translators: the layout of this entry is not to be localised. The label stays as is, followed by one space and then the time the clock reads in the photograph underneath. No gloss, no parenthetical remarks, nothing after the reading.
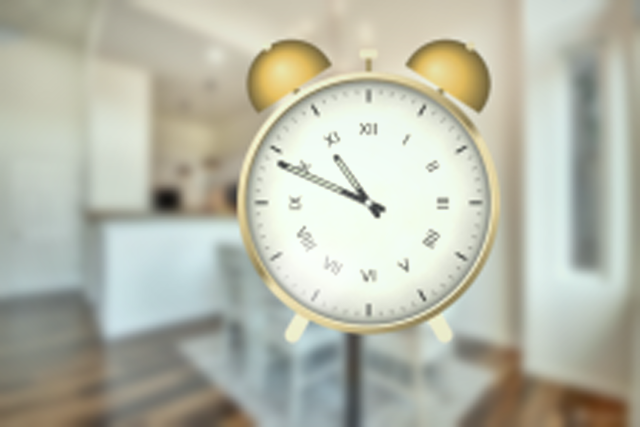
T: 10:49
